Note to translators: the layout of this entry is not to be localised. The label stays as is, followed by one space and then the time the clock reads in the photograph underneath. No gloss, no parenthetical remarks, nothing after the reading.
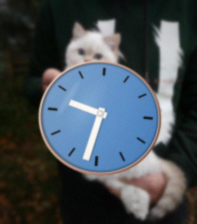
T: 9:32
